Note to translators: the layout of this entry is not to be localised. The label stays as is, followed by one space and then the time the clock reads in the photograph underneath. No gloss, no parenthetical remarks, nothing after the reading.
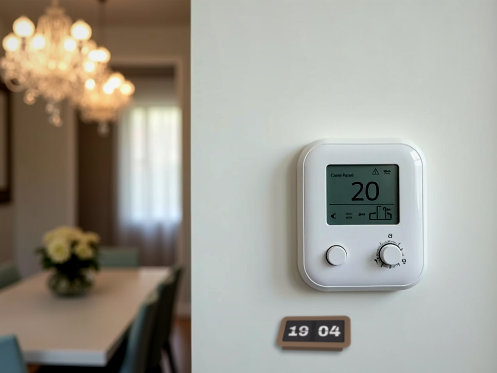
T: 19:04
